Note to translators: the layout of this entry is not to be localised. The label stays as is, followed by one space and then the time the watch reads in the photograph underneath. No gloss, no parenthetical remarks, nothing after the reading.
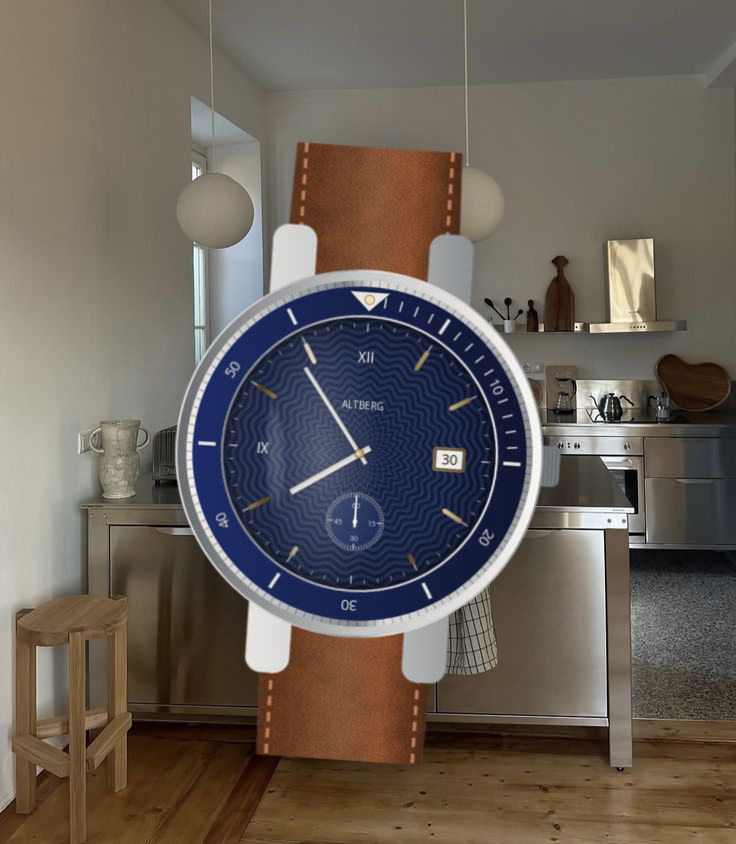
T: 7:54
